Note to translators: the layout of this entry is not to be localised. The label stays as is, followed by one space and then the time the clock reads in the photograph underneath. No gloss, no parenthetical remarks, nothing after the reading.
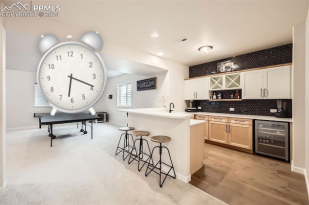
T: 6:19
